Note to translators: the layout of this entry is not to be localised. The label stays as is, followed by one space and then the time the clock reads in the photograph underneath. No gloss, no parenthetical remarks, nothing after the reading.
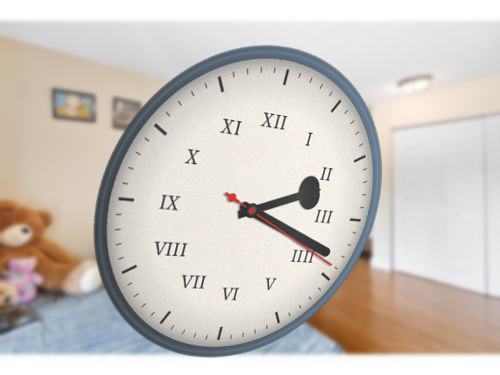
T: 2:18:19
